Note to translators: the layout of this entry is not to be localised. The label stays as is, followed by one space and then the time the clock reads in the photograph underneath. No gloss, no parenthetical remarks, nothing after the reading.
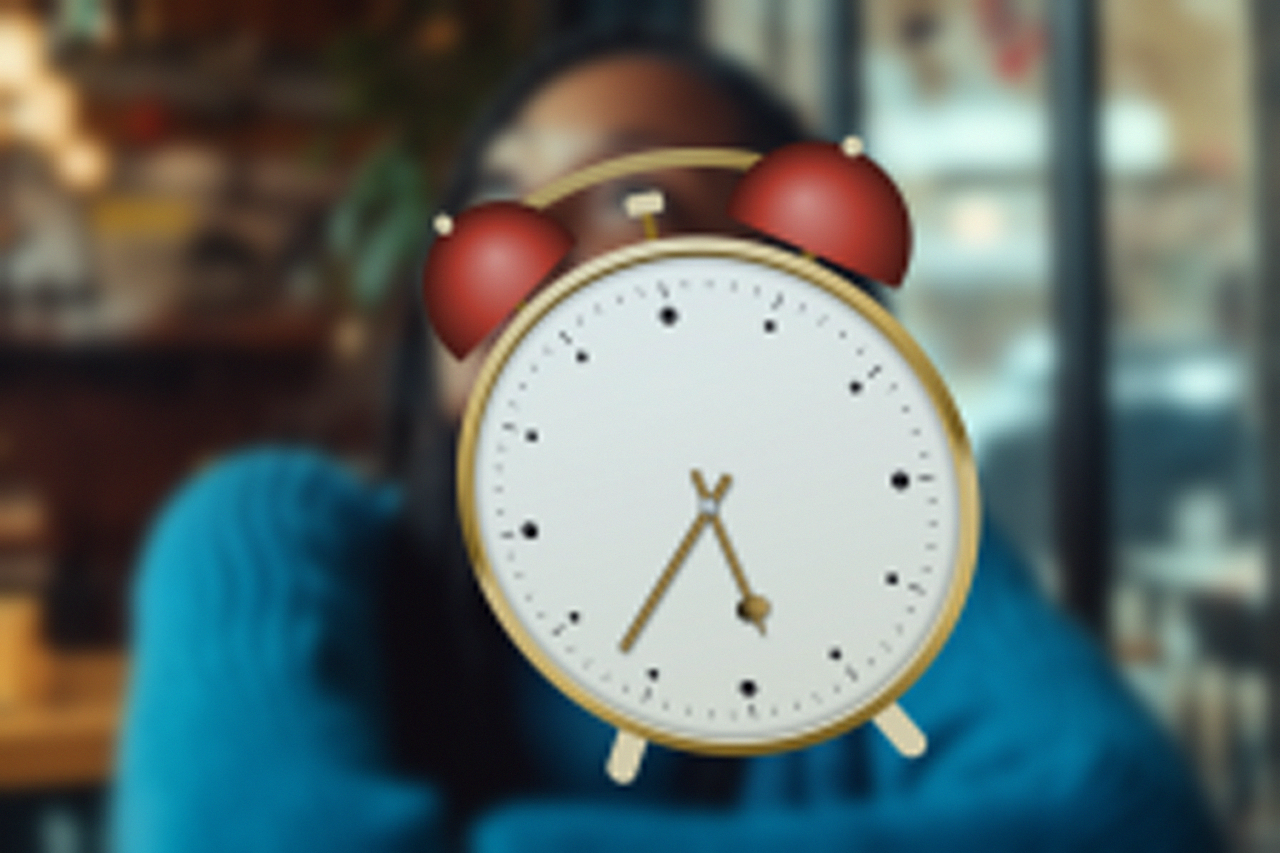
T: 5:37
